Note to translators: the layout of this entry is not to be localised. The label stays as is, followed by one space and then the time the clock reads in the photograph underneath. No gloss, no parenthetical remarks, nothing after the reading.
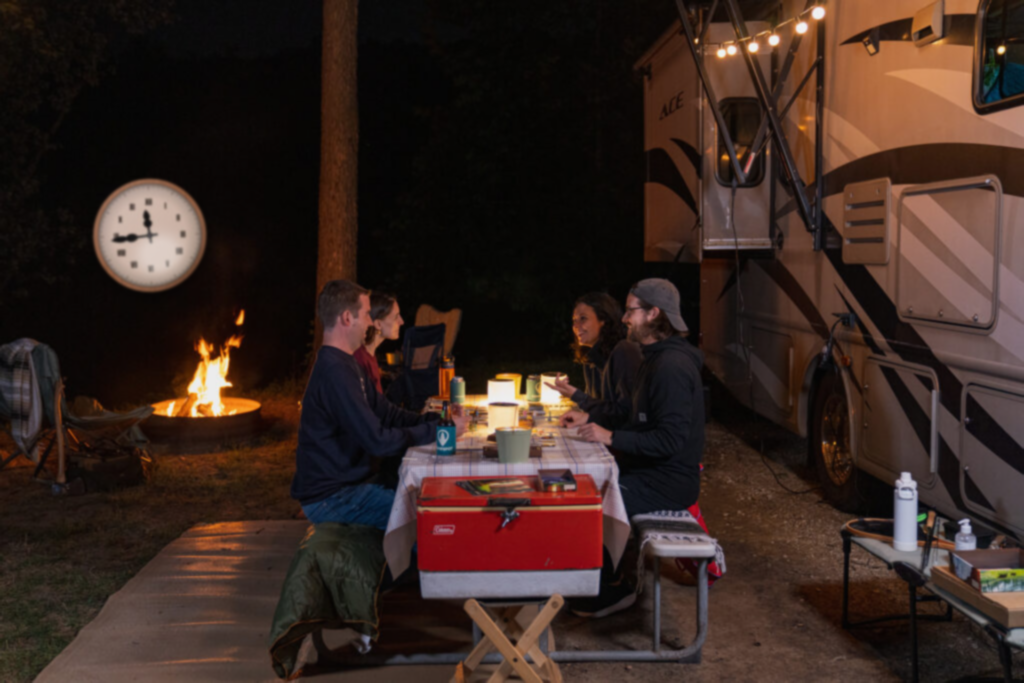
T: 11:44
